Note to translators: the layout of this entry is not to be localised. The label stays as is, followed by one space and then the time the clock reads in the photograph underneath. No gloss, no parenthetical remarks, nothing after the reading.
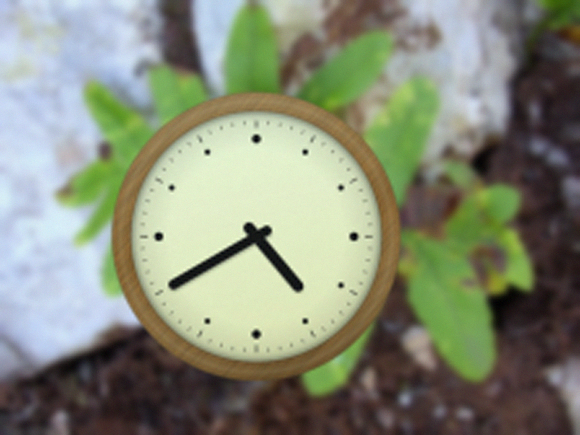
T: 4:40
